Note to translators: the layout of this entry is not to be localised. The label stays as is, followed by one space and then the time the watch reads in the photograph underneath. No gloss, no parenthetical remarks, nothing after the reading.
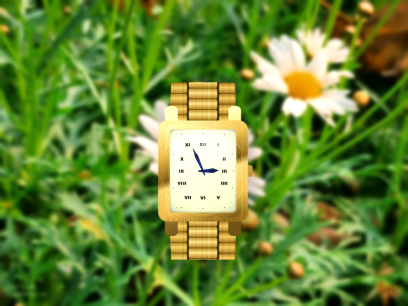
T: 2:56
